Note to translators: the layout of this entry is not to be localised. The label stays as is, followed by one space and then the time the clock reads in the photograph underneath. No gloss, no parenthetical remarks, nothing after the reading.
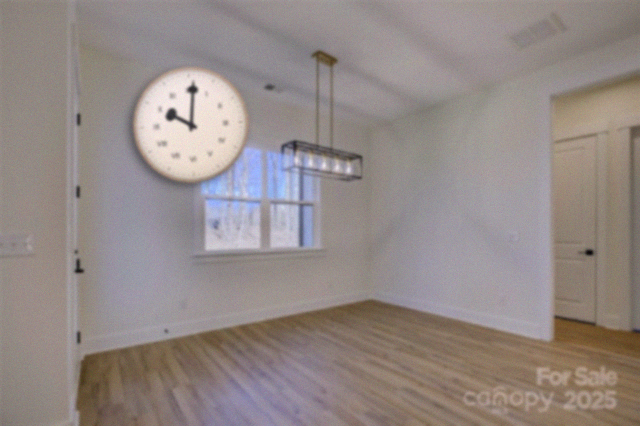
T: 10:01
